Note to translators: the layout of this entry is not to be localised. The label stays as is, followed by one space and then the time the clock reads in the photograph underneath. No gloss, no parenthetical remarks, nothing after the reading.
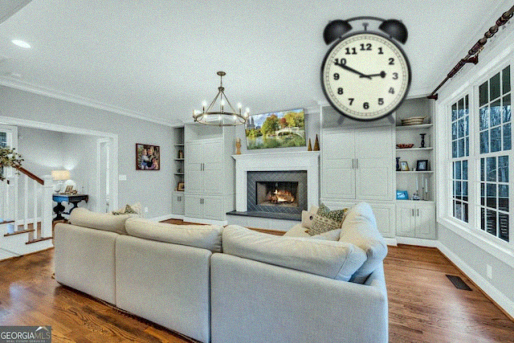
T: 2:49
